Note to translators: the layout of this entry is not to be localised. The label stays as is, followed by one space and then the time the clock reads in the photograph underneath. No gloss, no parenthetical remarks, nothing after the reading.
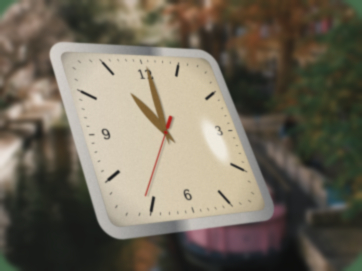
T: 11:00:36
